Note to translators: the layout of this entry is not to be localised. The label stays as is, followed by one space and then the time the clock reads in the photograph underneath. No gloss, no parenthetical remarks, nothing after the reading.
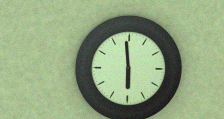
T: 5:59
